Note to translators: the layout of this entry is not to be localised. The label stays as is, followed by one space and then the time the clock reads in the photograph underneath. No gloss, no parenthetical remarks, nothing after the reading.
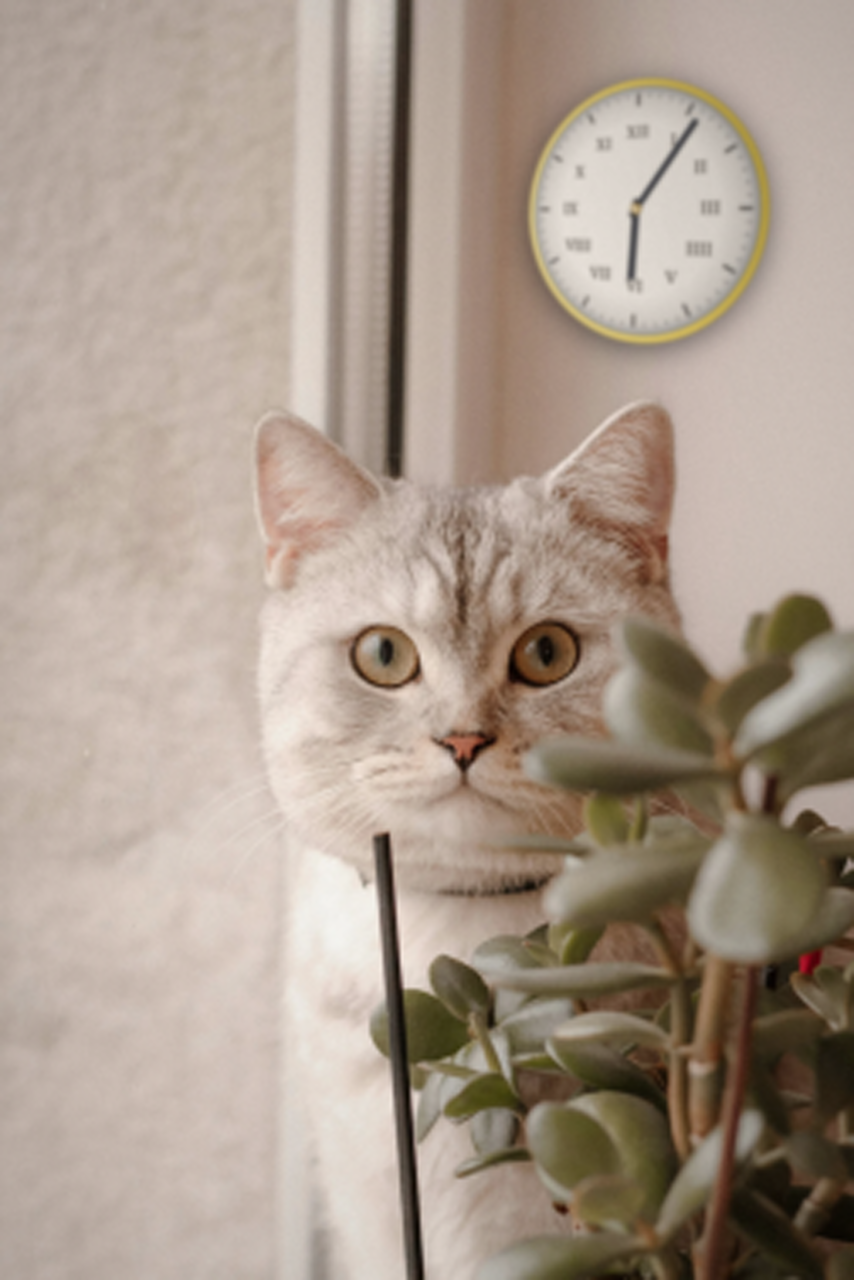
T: 6:06
